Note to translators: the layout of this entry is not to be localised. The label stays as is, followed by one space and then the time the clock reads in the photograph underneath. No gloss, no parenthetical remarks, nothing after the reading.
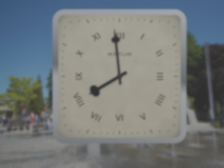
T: 7:59
